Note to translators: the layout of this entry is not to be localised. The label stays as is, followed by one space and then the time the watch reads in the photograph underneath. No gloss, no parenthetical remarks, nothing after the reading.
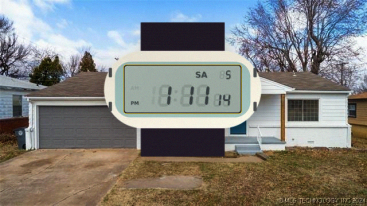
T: 1:11:14
